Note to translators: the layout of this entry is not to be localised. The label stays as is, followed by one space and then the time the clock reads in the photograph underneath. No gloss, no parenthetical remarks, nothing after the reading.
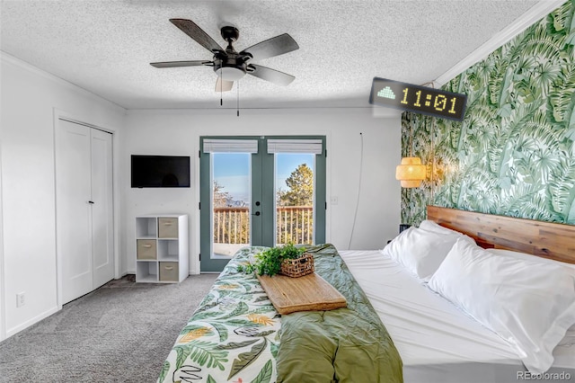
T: 11:01
